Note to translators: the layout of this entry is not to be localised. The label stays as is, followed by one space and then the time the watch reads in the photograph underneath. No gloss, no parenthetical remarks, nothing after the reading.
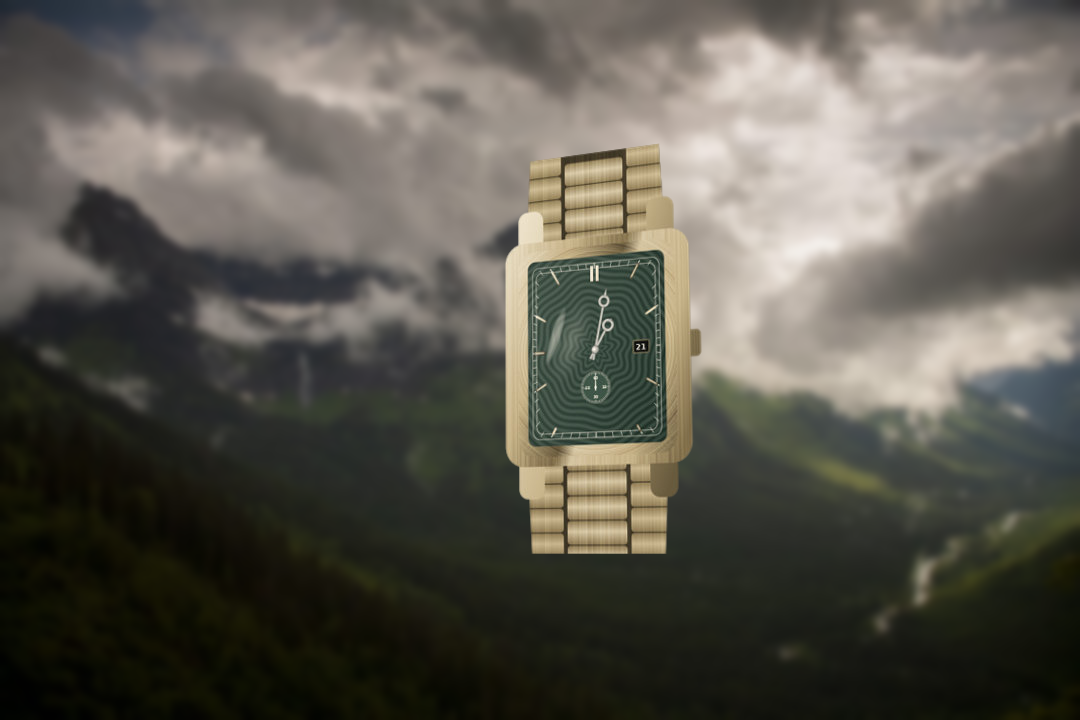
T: 1:02
